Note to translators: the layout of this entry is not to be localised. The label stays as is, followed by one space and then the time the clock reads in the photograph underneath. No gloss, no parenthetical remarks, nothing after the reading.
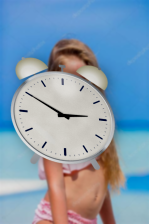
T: 2:50
